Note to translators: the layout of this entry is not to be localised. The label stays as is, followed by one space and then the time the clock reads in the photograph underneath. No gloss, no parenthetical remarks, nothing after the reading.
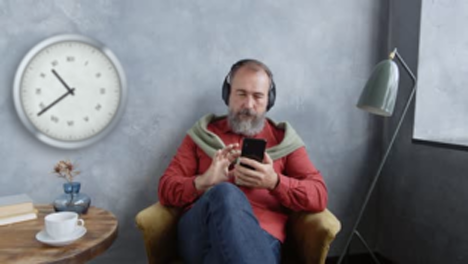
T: 10:39
